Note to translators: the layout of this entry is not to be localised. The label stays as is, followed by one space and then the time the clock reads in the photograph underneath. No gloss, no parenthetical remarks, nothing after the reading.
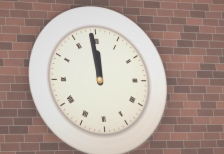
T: 11:59
